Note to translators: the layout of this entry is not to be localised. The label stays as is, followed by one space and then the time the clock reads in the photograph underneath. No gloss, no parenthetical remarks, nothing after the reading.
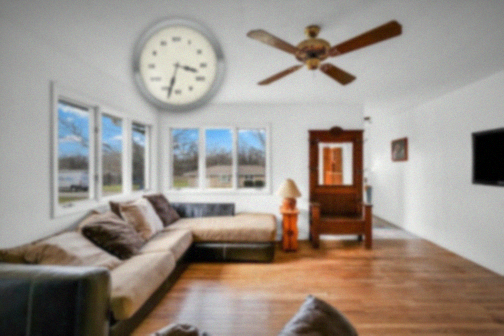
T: 3:33
